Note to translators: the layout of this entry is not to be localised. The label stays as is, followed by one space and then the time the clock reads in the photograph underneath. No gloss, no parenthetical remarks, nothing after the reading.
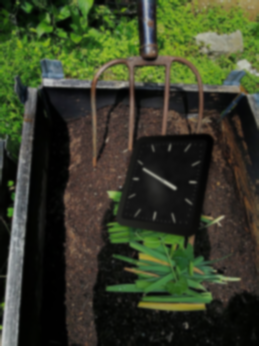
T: 3:49
